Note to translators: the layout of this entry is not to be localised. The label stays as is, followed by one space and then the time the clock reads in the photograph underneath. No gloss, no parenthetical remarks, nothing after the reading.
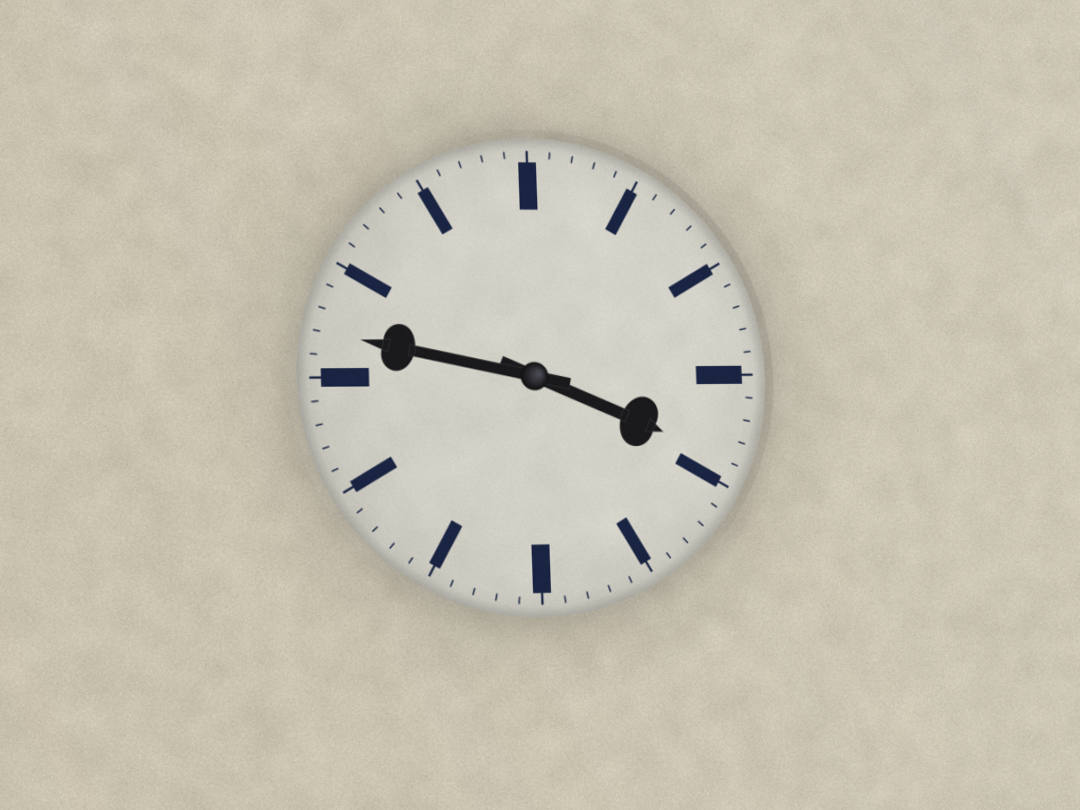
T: 3:47
